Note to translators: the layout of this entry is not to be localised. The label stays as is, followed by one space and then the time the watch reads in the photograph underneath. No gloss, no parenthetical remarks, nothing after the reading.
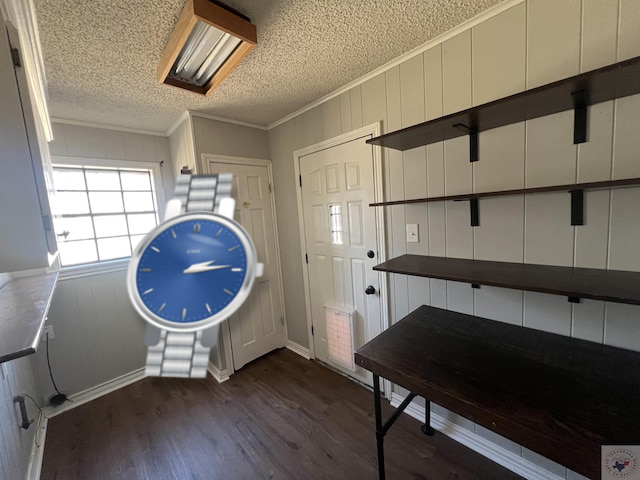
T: 2:14
